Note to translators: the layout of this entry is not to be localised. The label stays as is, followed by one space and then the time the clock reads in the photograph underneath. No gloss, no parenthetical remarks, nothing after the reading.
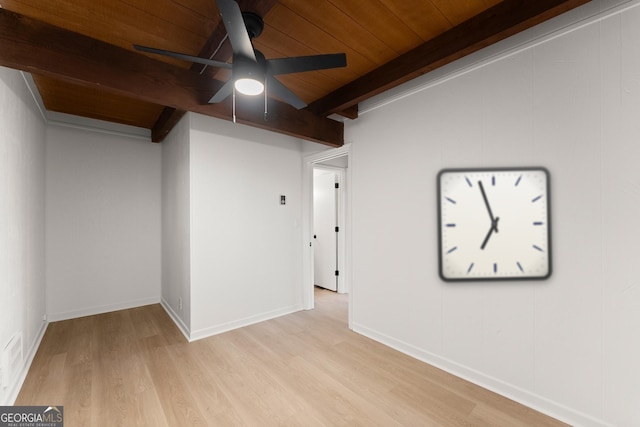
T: 6:57
